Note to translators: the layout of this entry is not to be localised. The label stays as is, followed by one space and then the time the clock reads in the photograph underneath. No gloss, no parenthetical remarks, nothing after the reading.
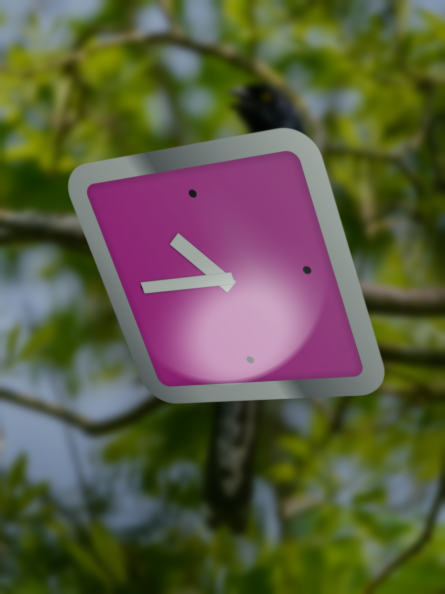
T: 10:45
